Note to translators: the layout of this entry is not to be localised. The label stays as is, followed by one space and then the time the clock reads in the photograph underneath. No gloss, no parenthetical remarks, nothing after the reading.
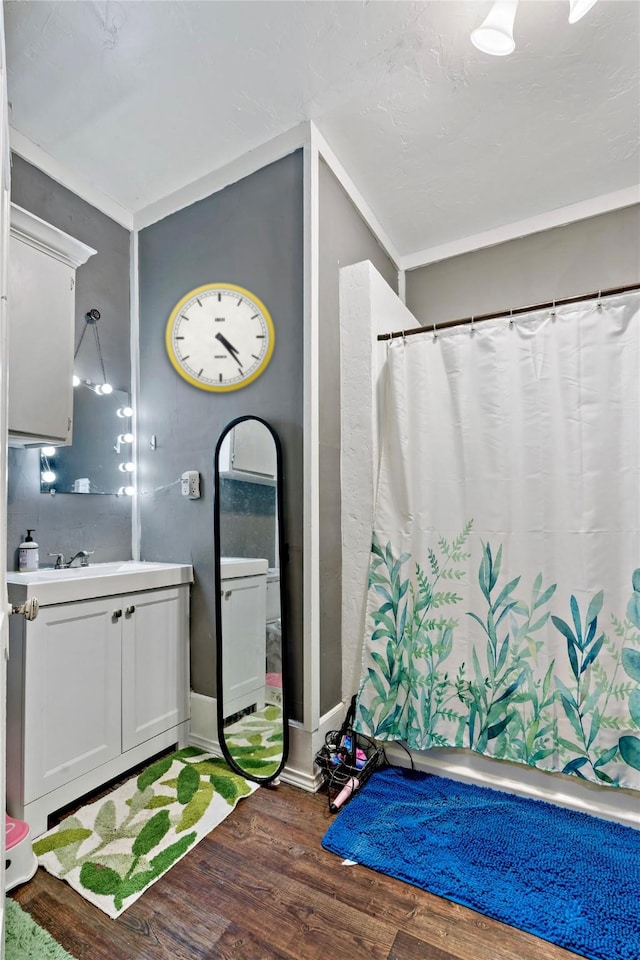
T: 4:24
